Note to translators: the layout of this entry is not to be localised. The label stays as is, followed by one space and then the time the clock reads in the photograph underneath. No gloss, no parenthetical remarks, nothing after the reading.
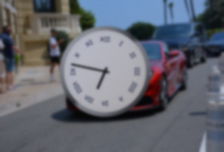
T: 6:47
